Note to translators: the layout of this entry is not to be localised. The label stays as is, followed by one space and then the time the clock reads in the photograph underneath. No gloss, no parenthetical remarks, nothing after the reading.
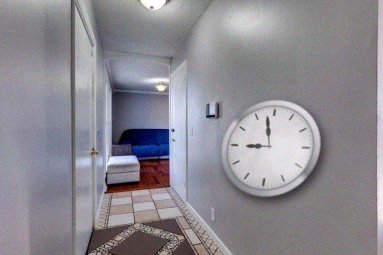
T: 8:58
